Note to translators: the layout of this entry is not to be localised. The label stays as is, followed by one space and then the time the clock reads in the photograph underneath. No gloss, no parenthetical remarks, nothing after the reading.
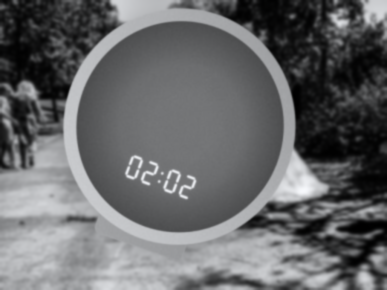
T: 2:02
